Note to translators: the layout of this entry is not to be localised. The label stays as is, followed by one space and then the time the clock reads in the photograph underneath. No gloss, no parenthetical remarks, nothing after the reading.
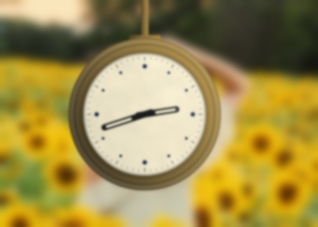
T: 2:42
